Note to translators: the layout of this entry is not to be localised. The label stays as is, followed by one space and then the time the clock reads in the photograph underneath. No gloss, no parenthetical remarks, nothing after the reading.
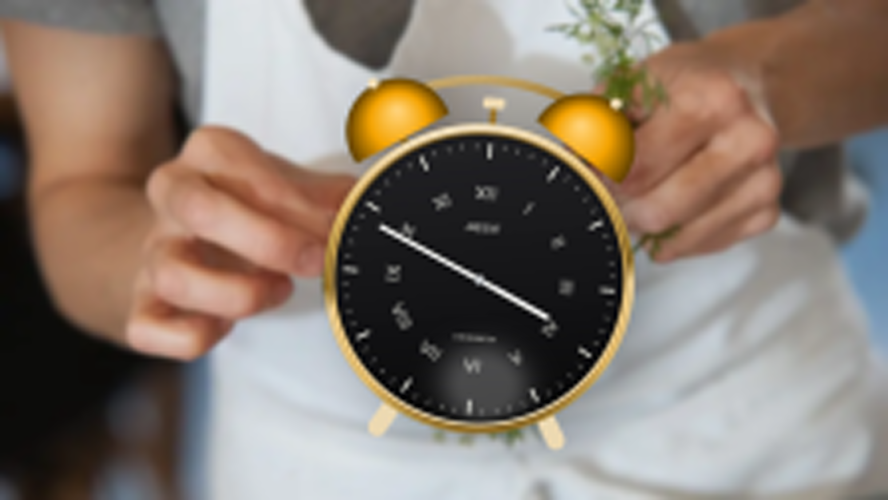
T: 3:49
